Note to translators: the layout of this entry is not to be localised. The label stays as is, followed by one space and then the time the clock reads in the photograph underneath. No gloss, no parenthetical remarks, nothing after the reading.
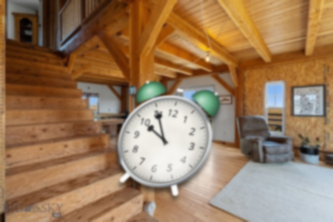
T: 9:55
